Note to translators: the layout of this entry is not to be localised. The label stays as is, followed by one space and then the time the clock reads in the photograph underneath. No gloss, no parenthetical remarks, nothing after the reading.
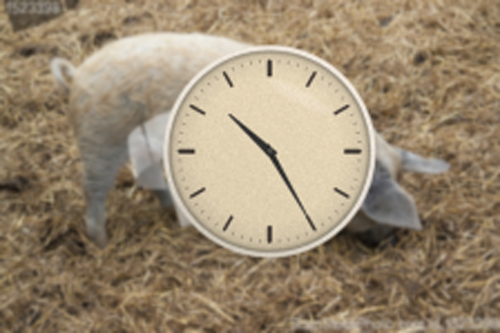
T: 10:25
